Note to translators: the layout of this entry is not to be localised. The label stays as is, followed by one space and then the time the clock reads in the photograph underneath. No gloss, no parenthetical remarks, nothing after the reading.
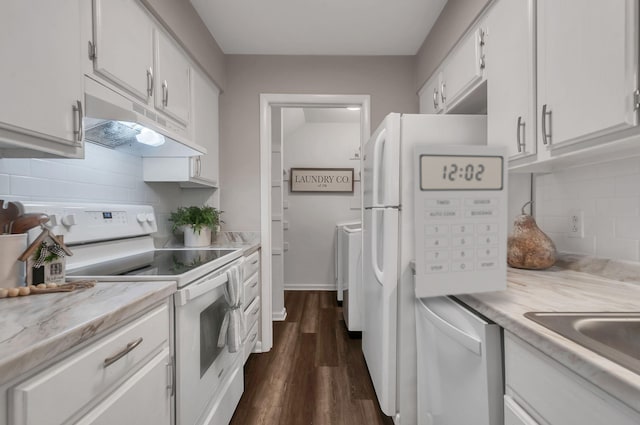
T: 12:02
